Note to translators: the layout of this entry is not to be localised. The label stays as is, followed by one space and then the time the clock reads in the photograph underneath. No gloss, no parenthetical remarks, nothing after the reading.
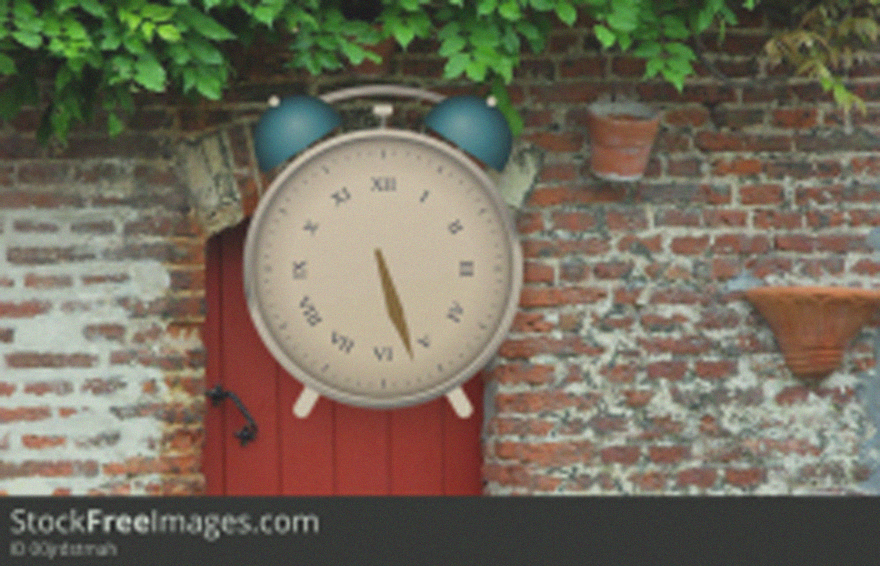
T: 5:27
